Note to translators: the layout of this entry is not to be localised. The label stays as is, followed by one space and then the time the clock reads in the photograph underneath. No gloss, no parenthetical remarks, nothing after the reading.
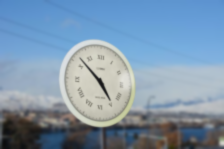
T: 4:52
